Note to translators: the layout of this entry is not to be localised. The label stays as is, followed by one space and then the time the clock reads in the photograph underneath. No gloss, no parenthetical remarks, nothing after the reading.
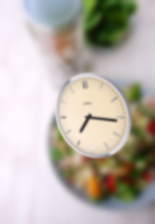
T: 7:16
